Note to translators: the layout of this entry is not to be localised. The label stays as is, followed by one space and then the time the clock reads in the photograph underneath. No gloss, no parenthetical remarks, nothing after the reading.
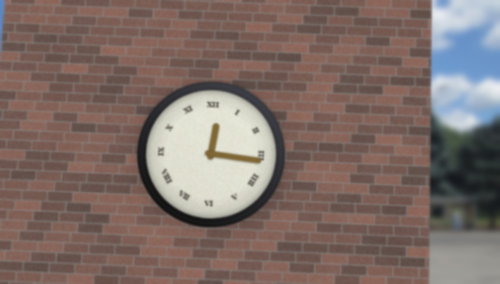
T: 12:16
